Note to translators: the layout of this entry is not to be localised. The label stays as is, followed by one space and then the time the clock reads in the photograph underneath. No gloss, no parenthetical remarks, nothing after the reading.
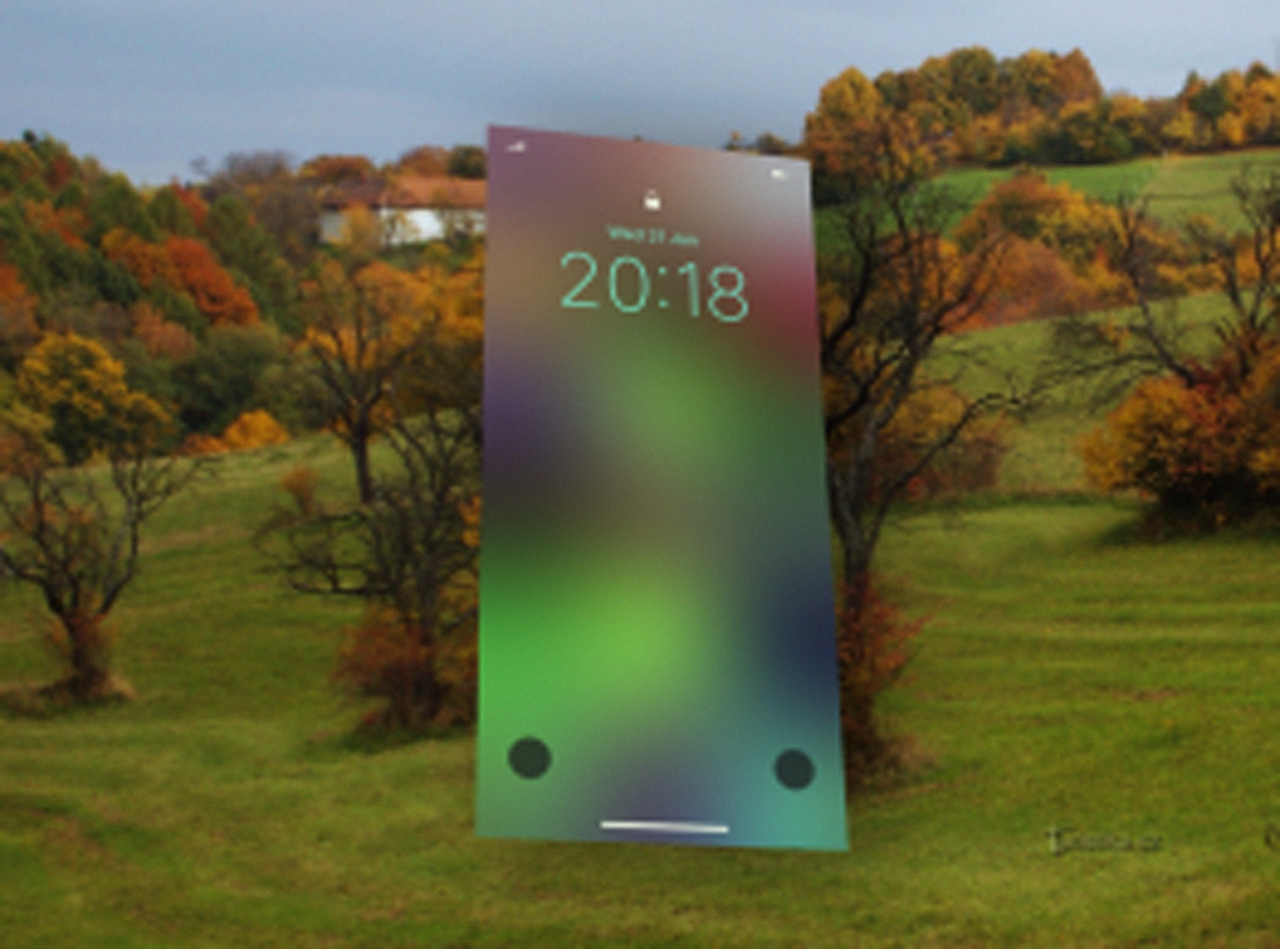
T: 20:18
